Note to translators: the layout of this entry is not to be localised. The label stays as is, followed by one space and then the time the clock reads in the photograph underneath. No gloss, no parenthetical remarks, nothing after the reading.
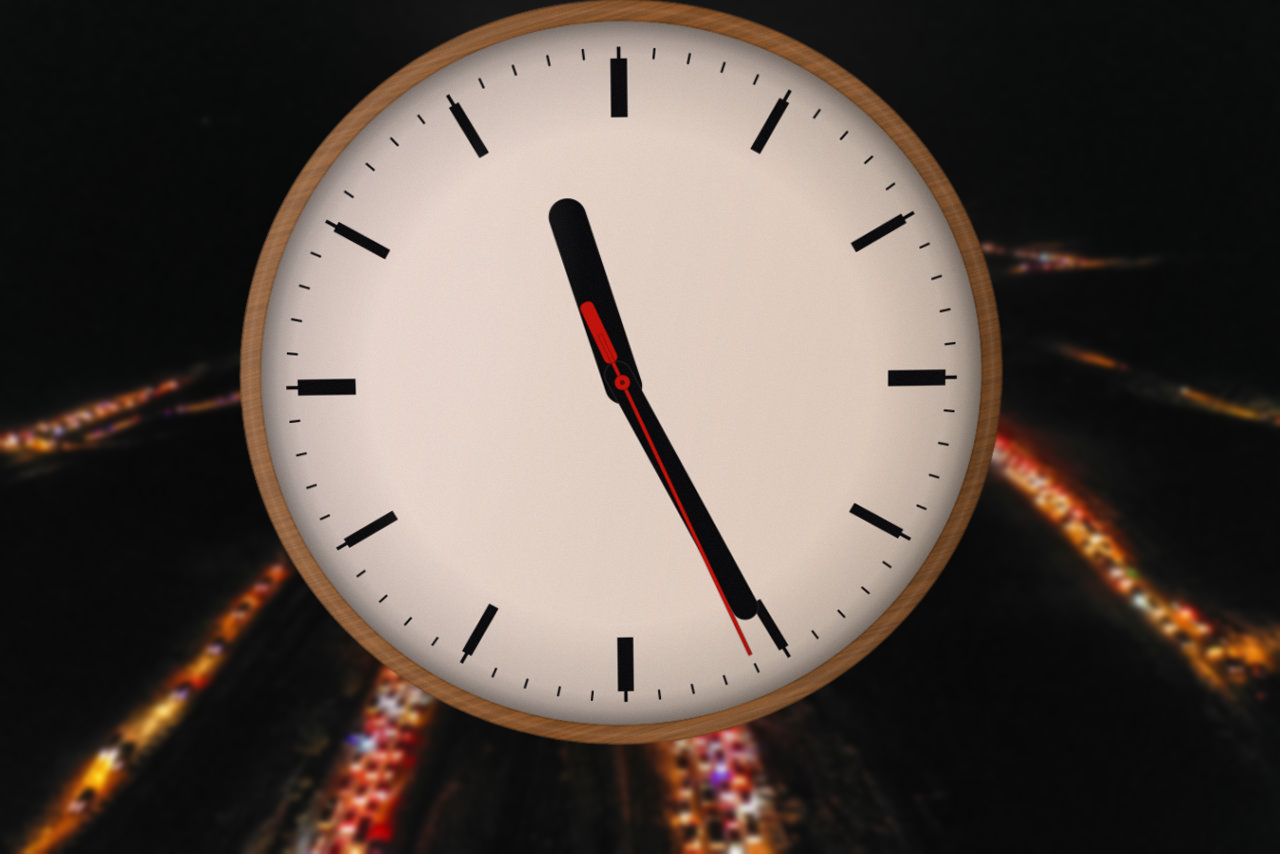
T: 11:25:26
